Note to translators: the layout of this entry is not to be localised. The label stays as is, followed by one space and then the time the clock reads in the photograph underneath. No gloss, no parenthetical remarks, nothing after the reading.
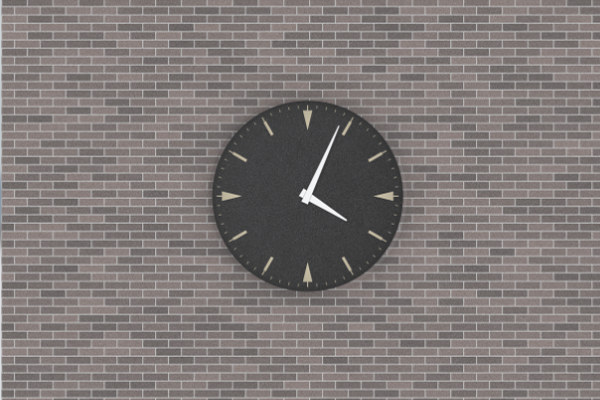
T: 4:04
